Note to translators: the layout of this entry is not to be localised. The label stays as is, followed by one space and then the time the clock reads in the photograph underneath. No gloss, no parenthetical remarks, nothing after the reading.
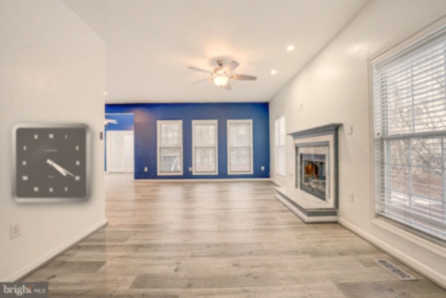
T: 4:20
